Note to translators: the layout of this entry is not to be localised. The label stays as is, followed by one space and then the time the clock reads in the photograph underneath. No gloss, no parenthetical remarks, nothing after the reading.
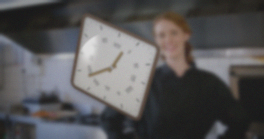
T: 12:38
